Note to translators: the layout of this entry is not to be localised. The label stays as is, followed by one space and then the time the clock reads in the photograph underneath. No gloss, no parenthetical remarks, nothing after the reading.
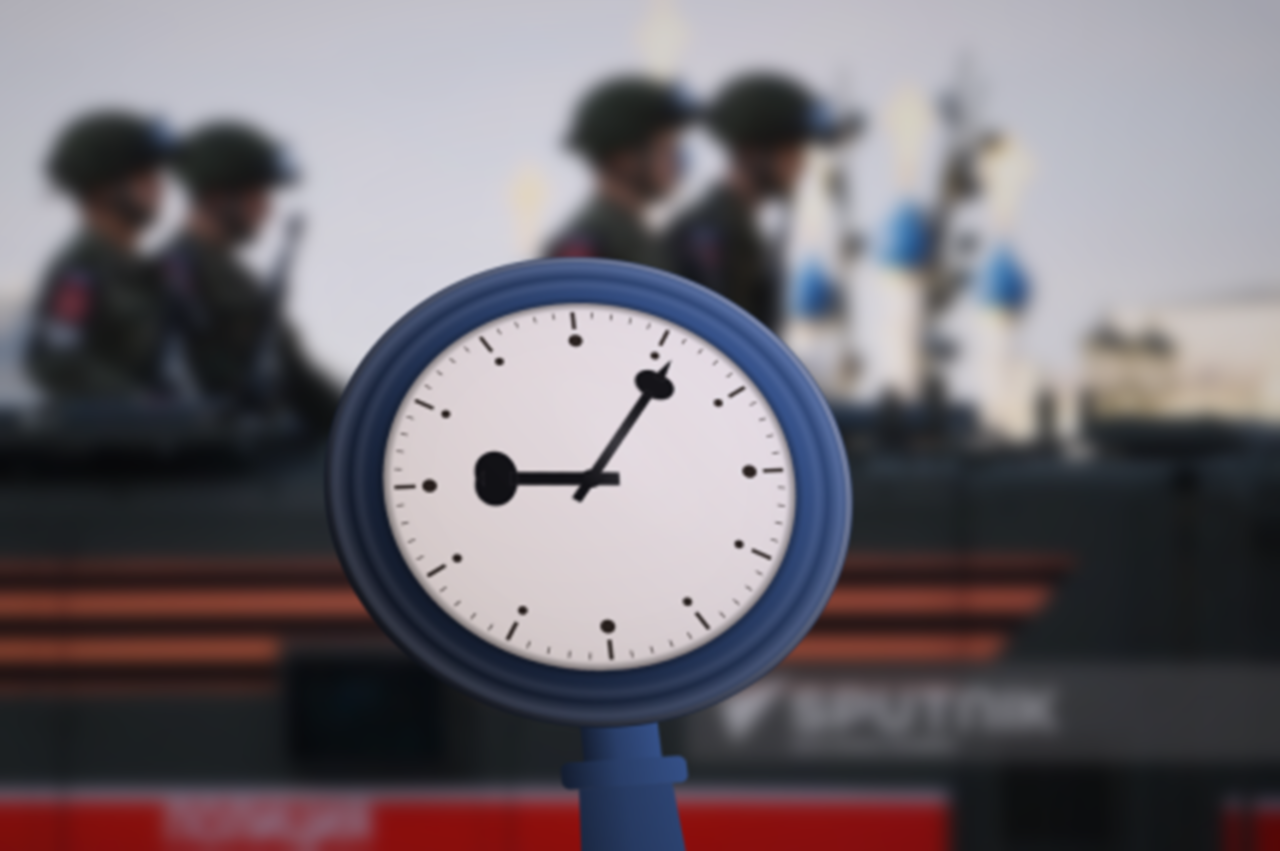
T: 9:06
